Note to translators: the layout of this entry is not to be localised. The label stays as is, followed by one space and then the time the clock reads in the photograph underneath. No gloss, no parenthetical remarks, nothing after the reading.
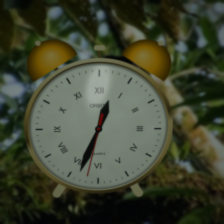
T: 12:33:32
